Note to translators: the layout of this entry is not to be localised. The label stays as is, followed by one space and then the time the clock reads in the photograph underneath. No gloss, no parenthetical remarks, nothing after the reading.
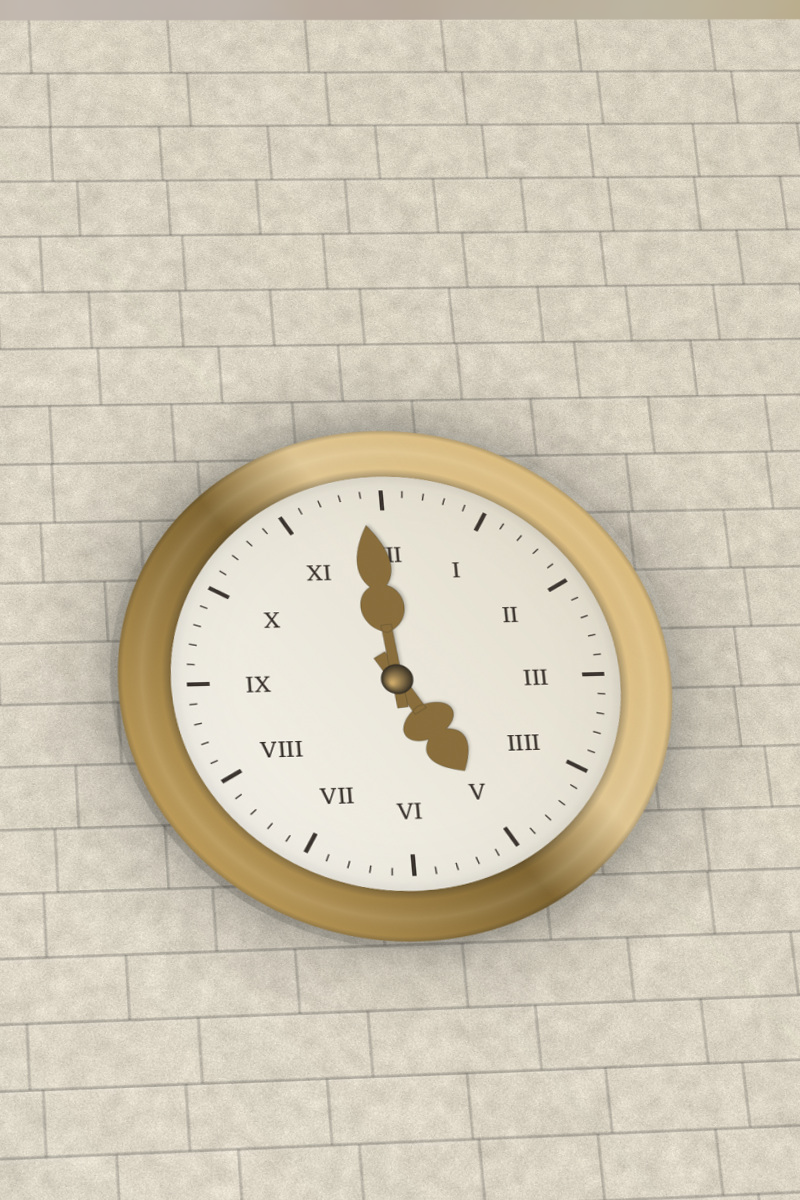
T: 4:59
